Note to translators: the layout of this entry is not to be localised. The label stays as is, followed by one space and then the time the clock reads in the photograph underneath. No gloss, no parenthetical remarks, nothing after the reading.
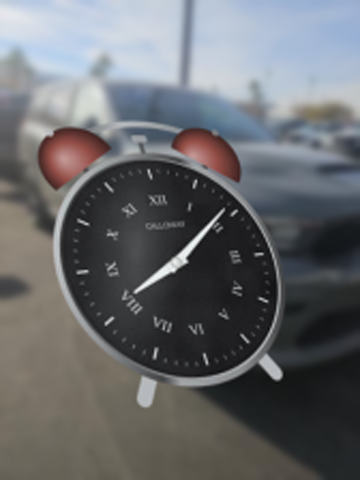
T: 8:09
